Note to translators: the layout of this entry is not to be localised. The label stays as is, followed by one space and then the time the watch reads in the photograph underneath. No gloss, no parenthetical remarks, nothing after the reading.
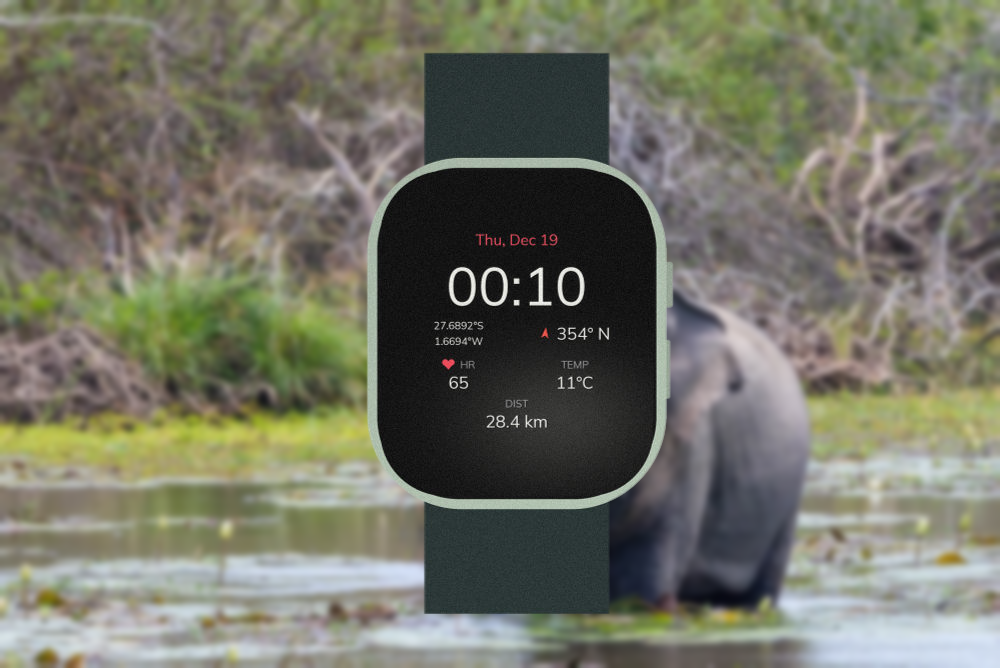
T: 0:10
